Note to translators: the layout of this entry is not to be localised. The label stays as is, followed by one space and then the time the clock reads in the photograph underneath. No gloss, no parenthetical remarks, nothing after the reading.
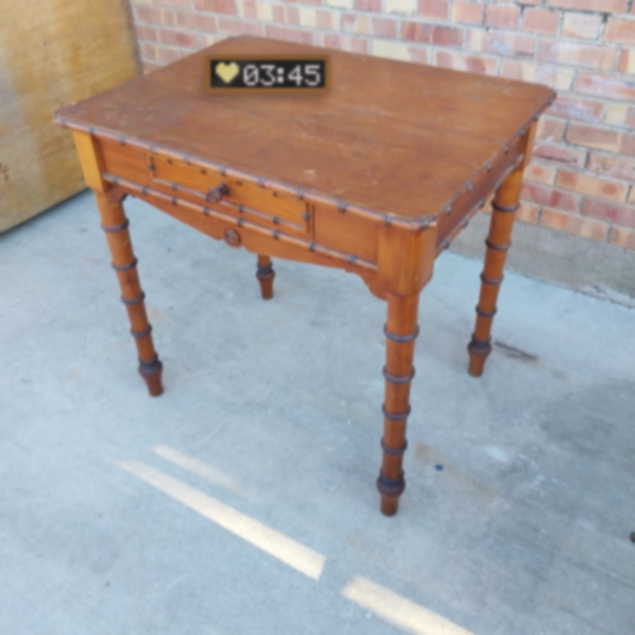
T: 3:45
